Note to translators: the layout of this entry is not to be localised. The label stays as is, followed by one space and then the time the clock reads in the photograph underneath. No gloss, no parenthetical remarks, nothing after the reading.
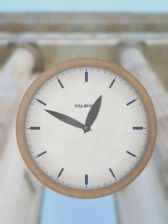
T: 12:49
